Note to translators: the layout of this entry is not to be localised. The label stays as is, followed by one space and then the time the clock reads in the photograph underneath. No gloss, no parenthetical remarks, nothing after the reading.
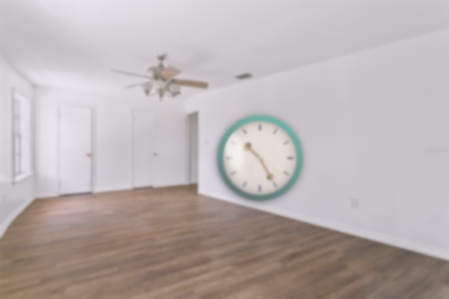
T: 10:25
